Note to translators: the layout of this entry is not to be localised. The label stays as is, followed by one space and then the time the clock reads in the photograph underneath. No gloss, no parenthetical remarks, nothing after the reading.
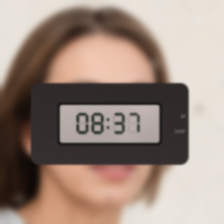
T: 8:37
